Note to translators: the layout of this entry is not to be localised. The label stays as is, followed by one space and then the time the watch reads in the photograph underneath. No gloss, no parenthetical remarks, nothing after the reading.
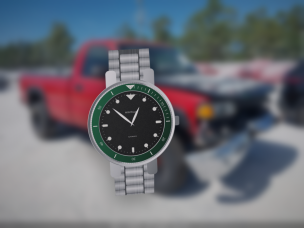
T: 12:52
